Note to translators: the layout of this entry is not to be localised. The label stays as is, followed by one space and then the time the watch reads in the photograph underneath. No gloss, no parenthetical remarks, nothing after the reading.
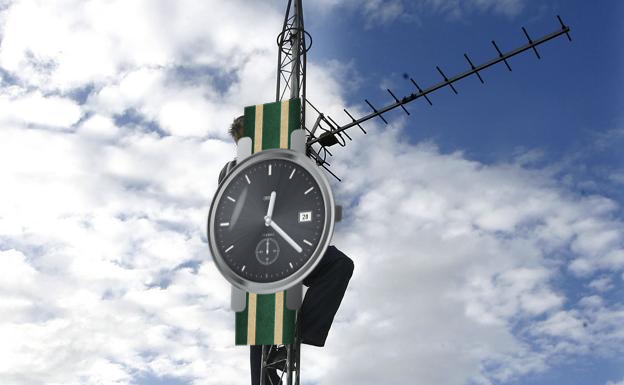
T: 12:22
